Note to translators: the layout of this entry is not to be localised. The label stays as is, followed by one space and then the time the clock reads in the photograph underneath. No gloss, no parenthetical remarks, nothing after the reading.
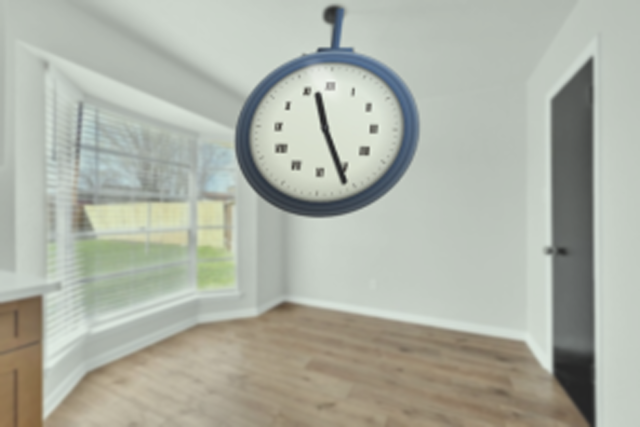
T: 11:26
